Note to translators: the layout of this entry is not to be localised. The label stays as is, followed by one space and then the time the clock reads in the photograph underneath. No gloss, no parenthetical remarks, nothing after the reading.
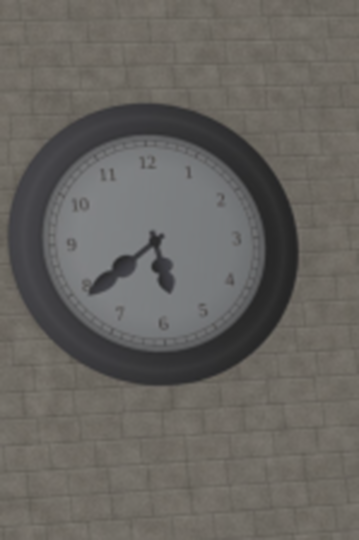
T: 5:39
